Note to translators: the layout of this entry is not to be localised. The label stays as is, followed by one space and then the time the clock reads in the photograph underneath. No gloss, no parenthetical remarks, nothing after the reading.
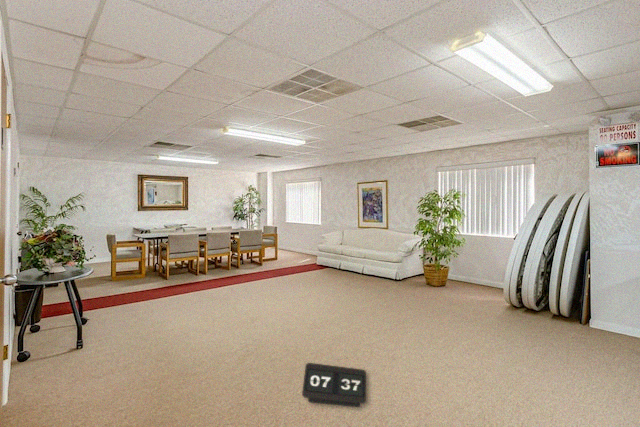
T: 7:37
